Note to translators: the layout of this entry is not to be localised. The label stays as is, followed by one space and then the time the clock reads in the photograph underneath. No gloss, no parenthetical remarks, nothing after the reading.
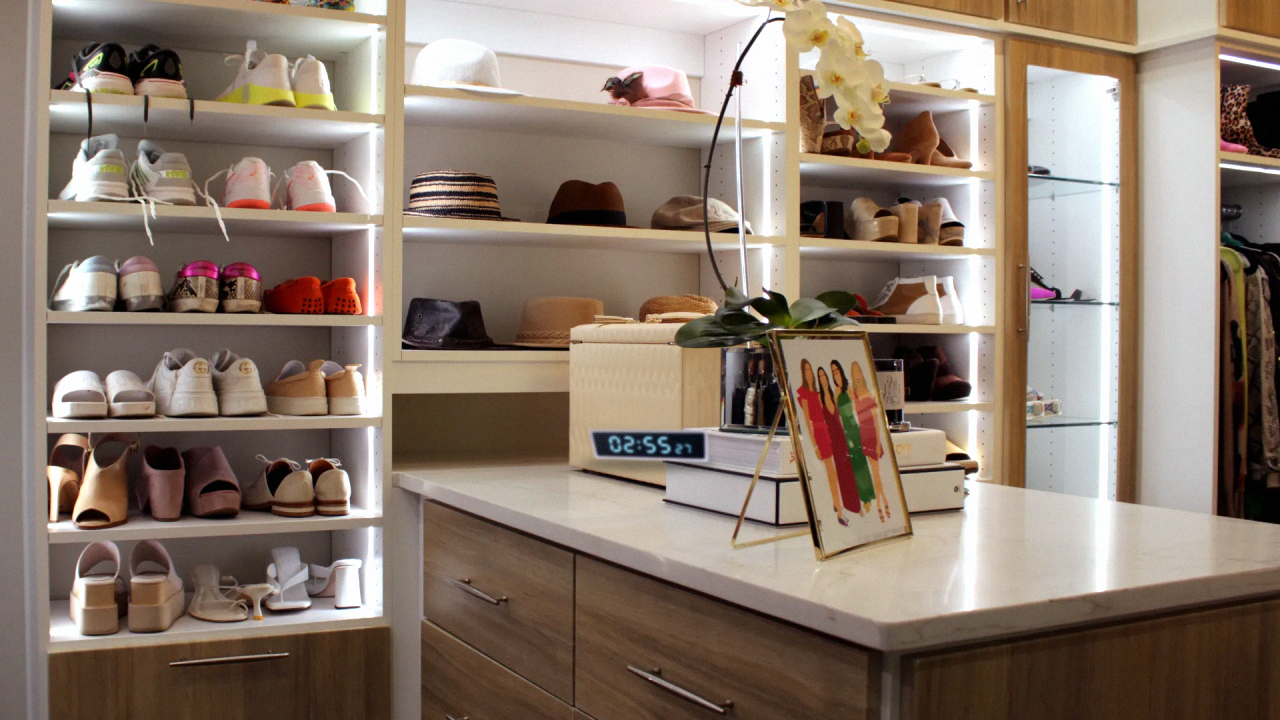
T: 2:55
